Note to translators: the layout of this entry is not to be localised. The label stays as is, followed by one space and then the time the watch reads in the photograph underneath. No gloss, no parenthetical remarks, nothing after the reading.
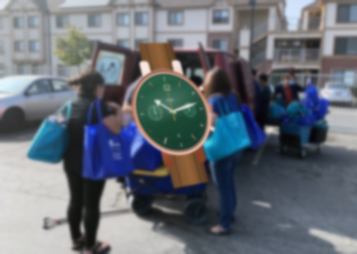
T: 10:13
